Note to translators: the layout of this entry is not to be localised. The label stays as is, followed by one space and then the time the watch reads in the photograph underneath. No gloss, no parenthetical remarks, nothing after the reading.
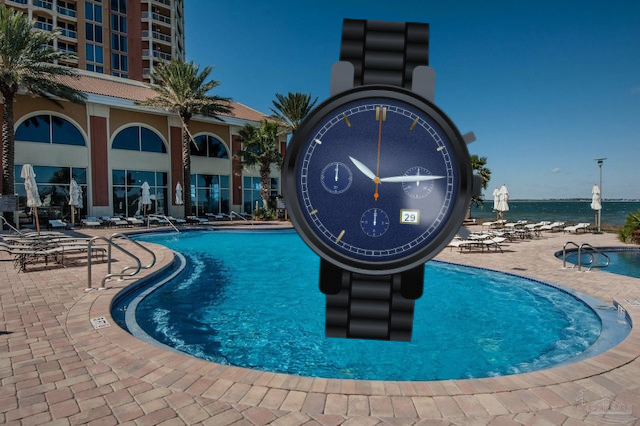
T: 10:14
